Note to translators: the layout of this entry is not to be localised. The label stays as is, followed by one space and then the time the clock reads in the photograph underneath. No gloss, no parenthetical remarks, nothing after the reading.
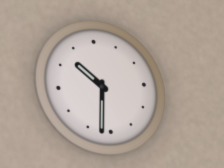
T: 10:32
